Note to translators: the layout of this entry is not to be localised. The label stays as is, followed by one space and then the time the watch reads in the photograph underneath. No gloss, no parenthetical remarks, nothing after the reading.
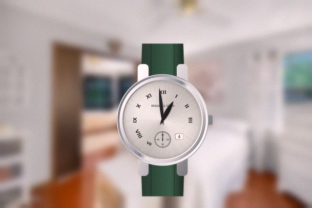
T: 12:59
